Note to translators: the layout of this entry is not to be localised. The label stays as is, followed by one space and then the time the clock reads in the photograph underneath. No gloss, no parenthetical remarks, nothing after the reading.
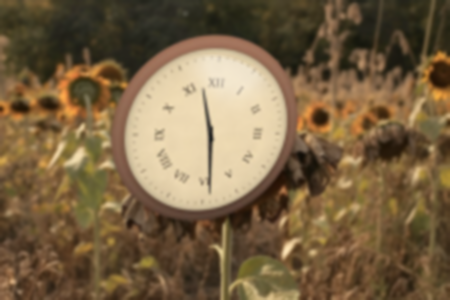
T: 11:29
